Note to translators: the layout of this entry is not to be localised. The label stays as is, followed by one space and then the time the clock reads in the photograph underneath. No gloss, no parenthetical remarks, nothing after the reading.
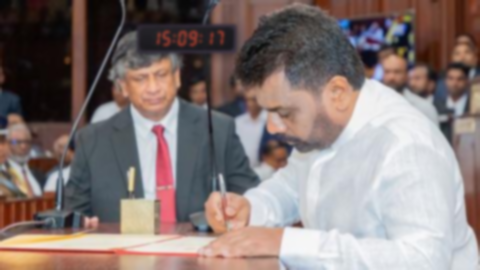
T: 15:09:17
